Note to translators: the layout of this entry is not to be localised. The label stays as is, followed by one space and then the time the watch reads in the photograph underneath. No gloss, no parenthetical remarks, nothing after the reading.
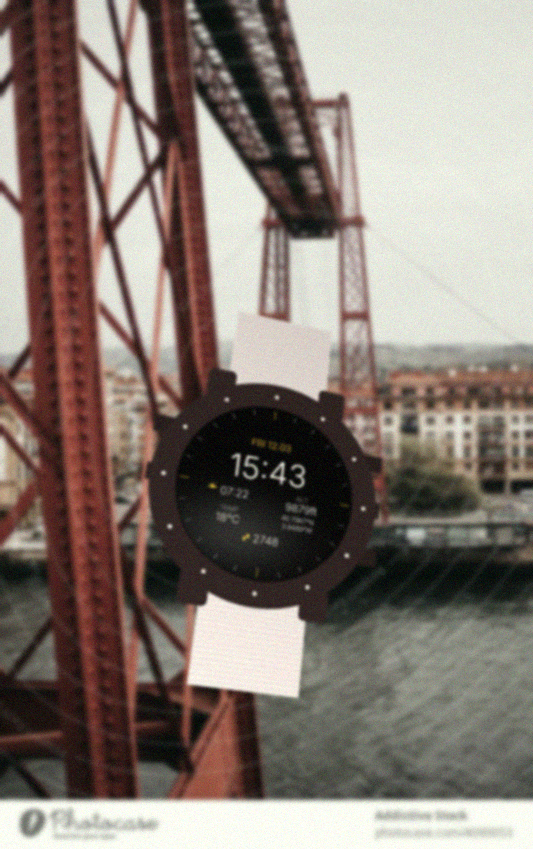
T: 15:43
